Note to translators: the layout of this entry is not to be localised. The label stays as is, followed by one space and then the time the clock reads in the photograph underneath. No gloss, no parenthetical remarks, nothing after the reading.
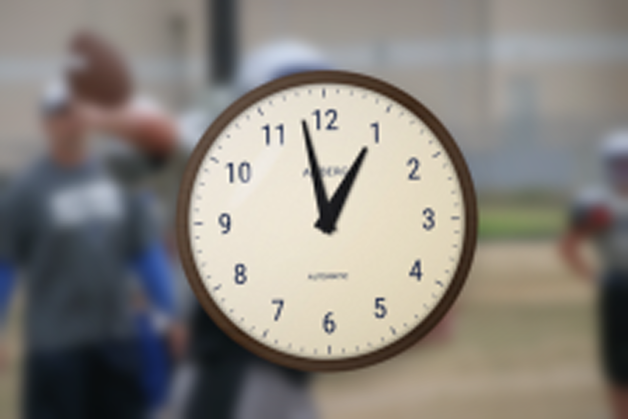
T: 12:58
